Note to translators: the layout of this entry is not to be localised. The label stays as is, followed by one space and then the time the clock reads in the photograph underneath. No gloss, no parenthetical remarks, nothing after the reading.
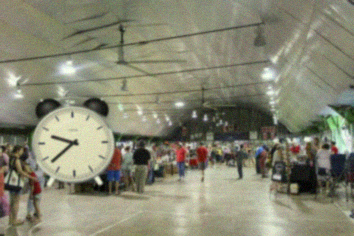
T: 9:38
